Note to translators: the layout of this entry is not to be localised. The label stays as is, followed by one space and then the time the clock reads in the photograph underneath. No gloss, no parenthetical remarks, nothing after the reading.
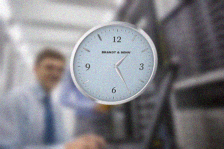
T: 1:25
